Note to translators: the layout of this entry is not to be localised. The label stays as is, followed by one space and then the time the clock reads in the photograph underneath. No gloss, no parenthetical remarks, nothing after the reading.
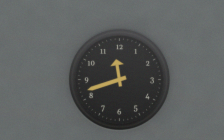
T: 11:42
